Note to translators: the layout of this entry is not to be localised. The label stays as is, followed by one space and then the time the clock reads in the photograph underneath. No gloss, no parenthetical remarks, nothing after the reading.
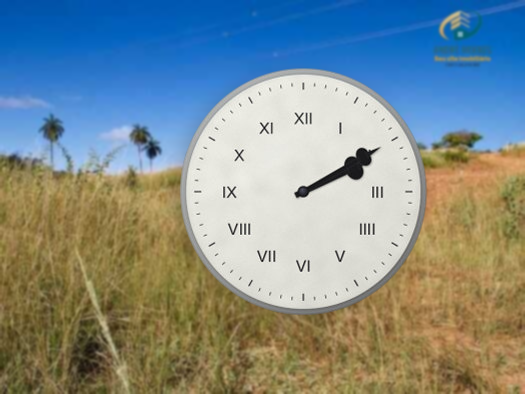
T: 2:10
